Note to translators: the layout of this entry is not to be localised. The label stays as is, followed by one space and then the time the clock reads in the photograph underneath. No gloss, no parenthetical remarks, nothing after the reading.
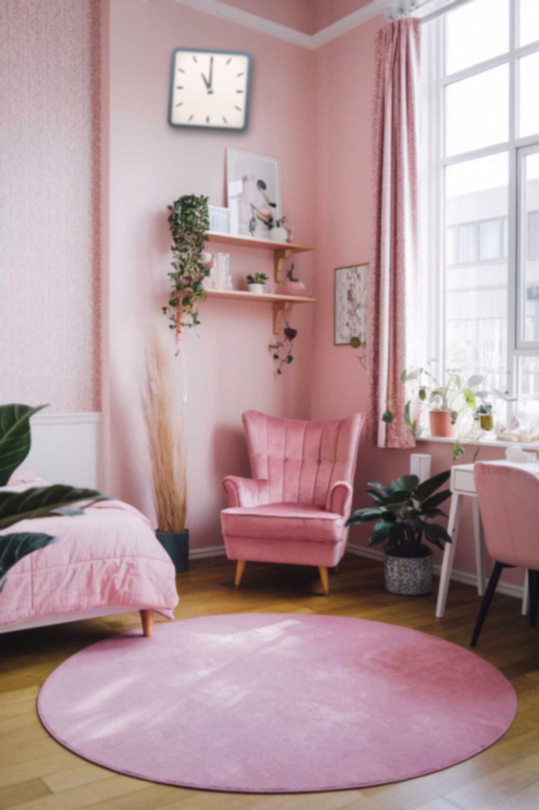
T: 11:00
